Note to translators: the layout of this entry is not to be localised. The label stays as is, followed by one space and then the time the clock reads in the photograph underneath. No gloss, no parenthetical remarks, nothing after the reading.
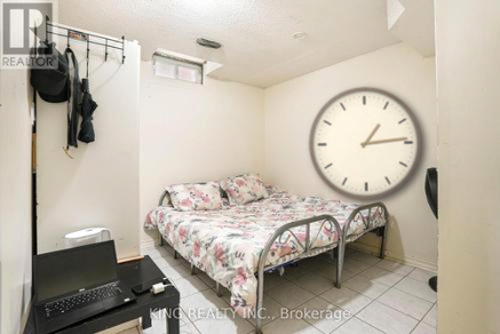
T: 1:14
